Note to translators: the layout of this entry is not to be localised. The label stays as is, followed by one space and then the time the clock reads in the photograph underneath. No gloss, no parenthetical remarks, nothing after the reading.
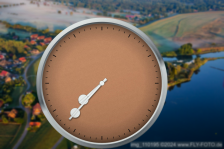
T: 7:37
